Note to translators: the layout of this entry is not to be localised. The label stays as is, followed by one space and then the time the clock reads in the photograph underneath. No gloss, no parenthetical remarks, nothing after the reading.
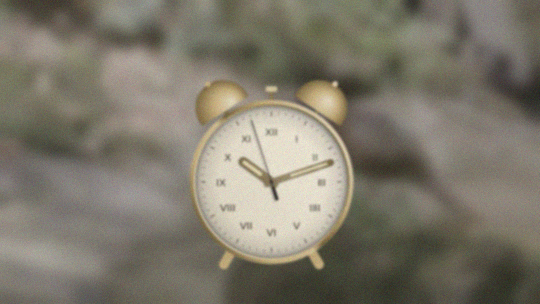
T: 10:11:57
